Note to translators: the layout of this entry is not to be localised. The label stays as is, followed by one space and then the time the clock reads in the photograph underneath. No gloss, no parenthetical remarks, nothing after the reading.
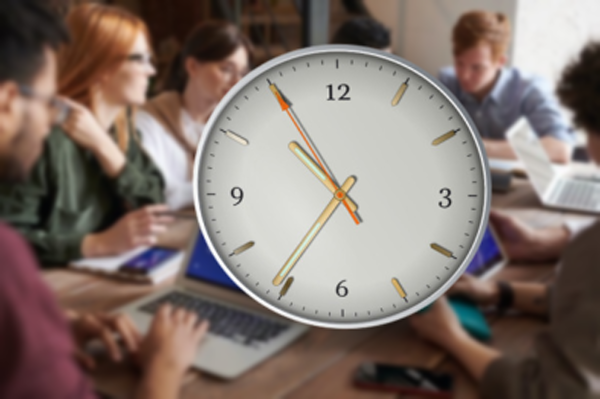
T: 10:35:55
